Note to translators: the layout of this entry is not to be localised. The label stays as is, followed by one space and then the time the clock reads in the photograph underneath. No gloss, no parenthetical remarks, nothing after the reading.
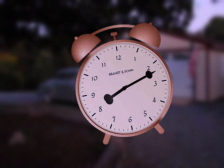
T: 8:12
